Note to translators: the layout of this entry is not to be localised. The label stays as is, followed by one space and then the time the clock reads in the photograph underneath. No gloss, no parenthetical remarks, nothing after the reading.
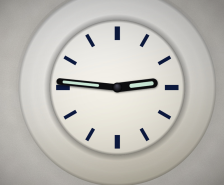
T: 2:46
